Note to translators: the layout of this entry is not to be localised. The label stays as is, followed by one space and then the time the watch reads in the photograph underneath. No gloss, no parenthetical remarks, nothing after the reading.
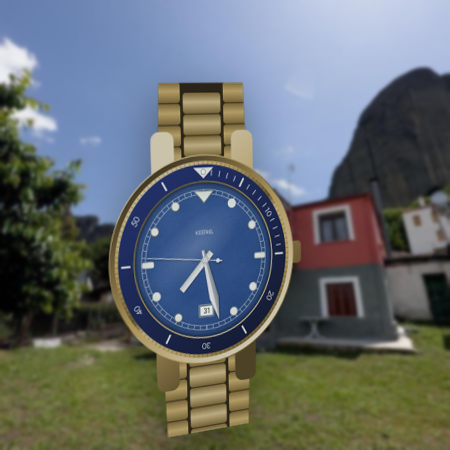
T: 7:27:46
